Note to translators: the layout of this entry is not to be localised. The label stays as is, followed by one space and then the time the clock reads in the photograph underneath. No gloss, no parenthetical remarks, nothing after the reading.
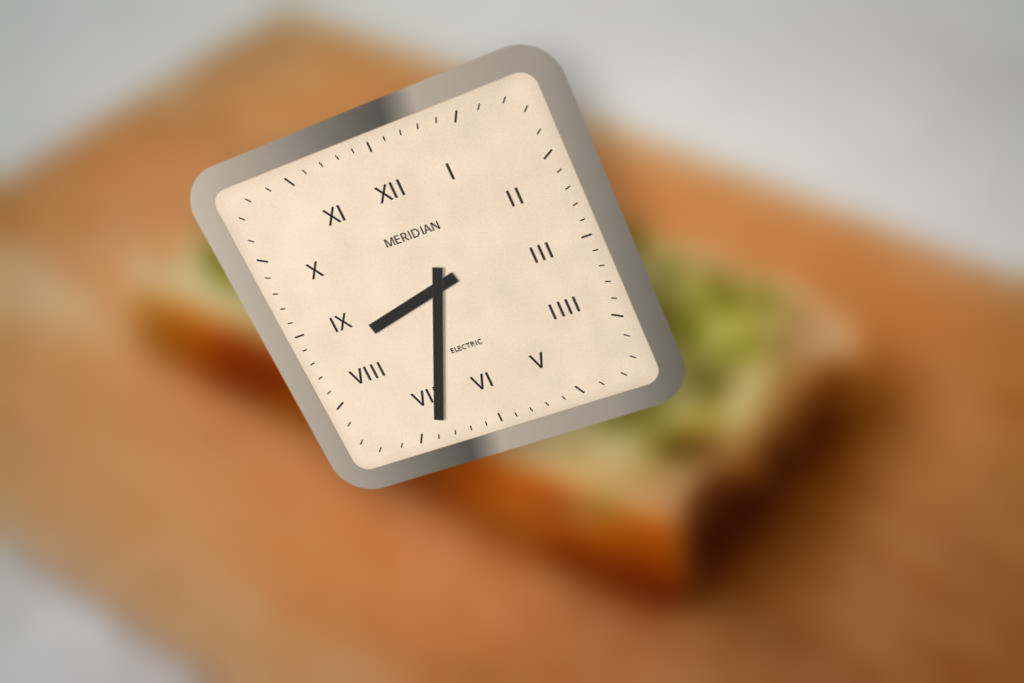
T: 8:34
